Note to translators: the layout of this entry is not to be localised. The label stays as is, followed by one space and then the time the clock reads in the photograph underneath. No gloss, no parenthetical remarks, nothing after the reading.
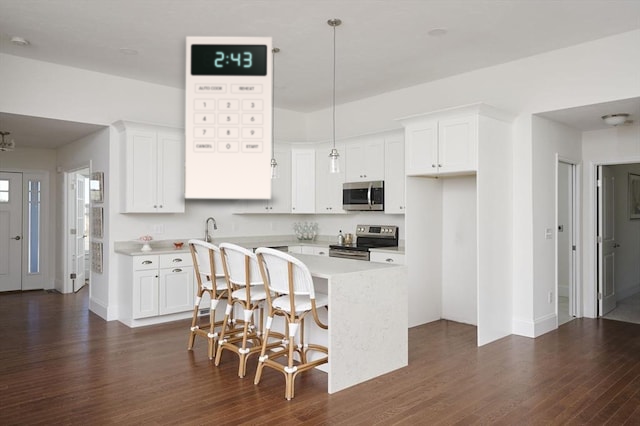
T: 2:43
